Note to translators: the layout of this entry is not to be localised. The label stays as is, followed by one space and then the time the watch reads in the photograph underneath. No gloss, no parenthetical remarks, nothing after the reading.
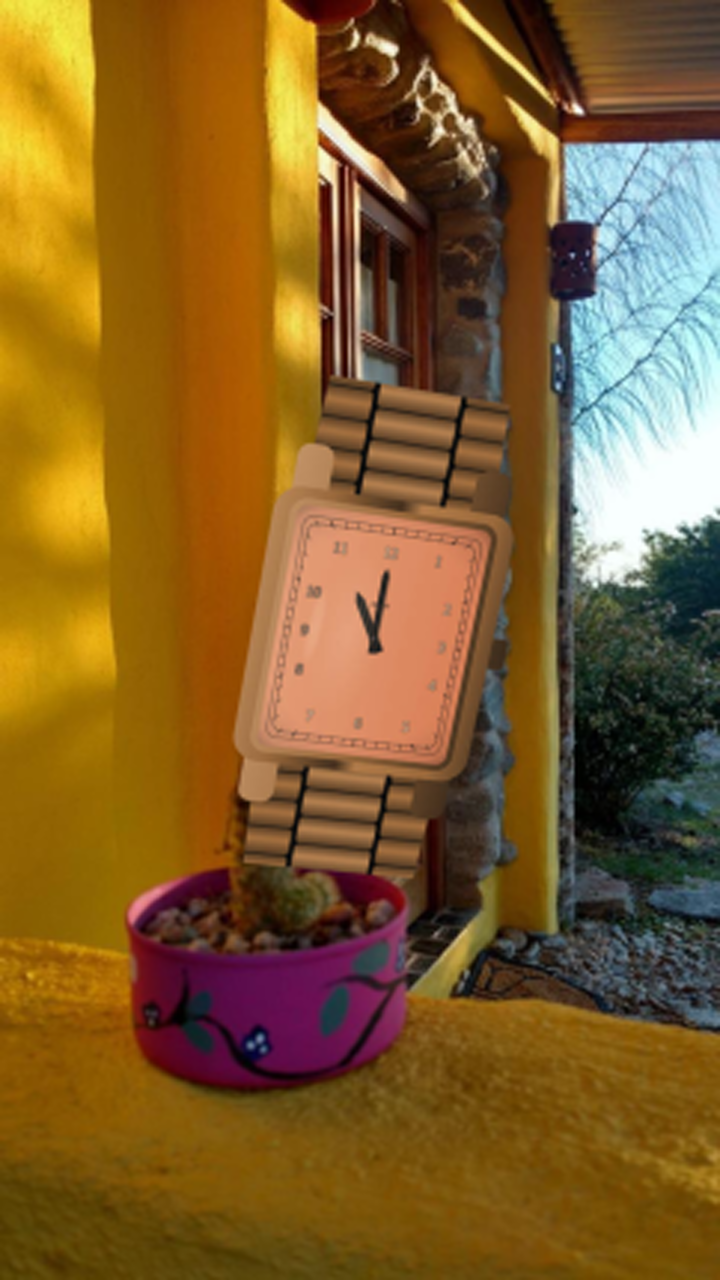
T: 11:00
